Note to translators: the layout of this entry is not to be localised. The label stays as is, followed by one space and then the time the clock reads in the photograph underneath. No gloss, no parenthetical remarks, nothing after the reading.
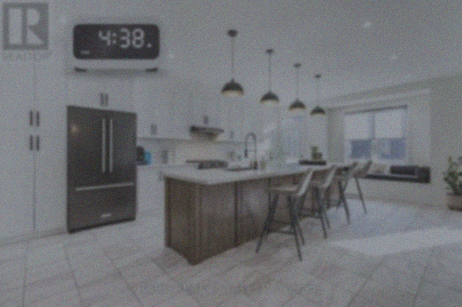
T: 4:38
